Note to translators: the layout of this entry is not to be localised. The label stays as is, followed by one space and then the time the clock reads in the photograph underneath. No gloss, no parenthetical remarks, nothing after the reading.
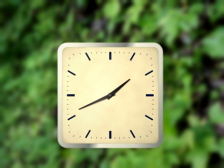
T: 1:41
